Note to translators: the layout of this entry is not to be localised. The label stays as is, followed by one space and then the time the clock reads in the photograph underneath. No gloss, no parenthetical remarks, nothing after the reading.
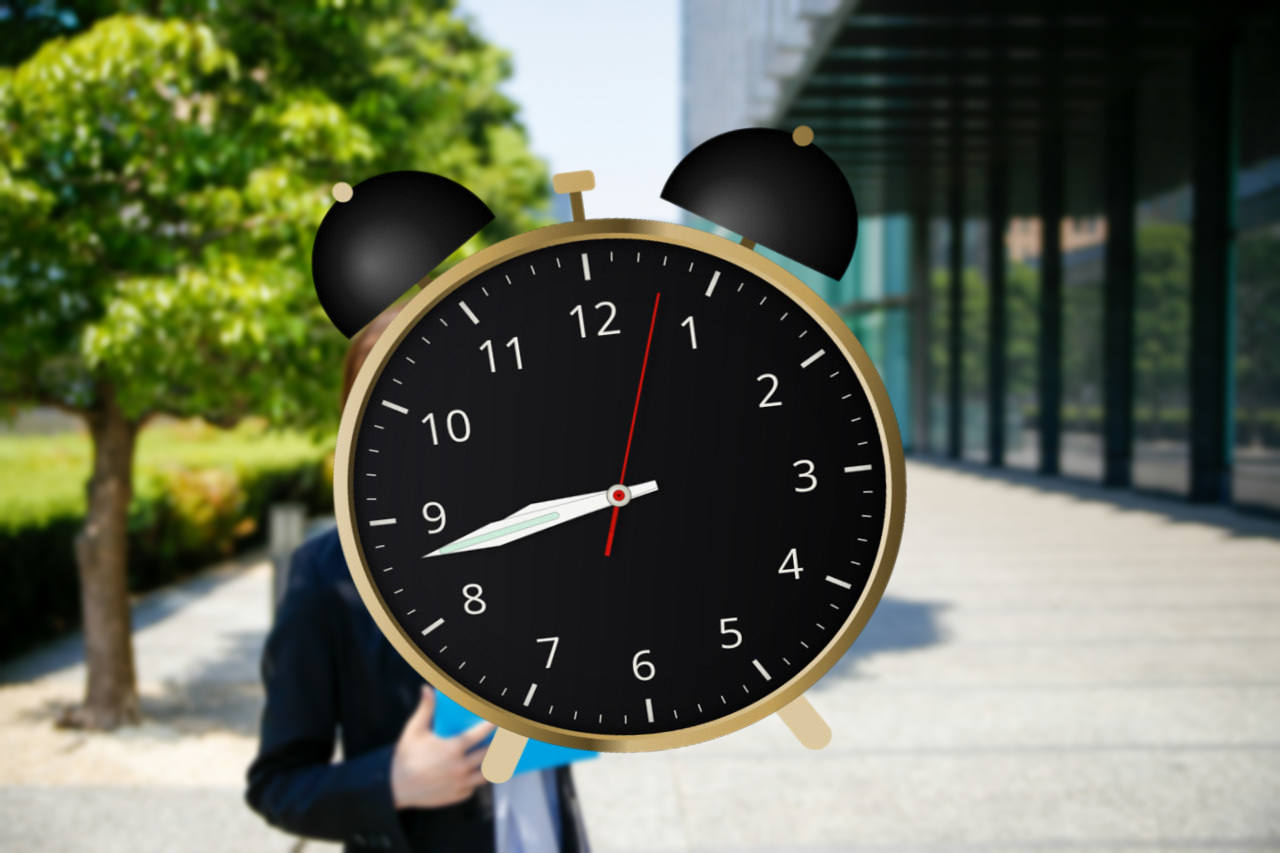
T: 8:43:03
